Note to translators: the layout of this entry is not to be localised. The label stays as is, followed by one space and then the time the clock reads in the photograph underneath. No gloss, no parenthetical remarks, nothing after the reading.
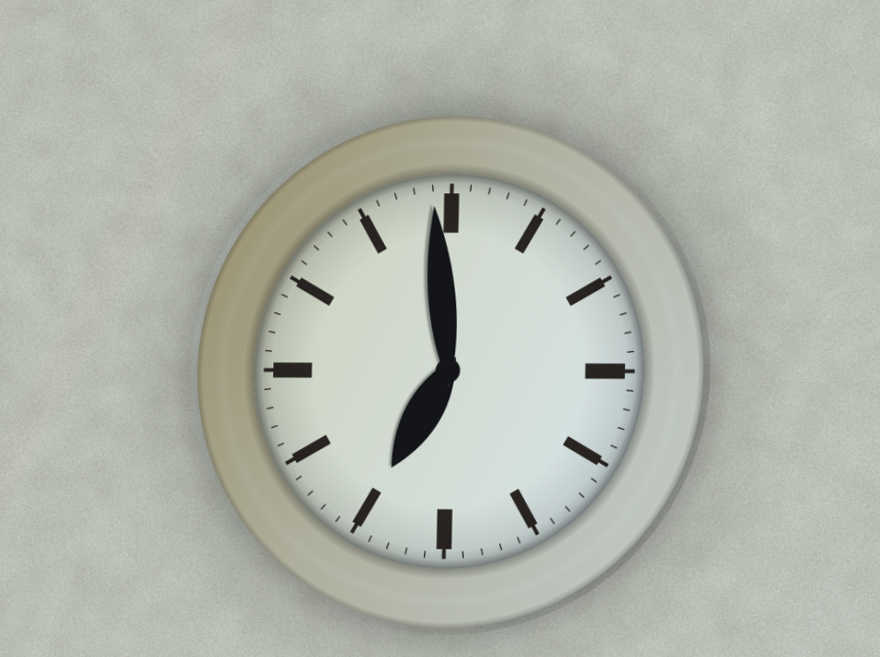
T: 6:59
